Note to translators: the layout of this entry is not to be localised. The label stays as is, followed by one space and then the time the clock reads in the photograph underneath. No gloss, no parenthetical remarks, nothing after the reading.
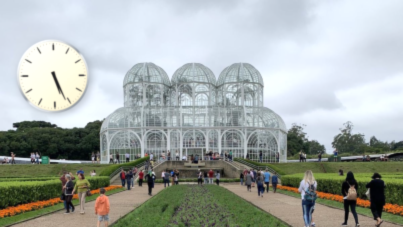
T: 5:26
